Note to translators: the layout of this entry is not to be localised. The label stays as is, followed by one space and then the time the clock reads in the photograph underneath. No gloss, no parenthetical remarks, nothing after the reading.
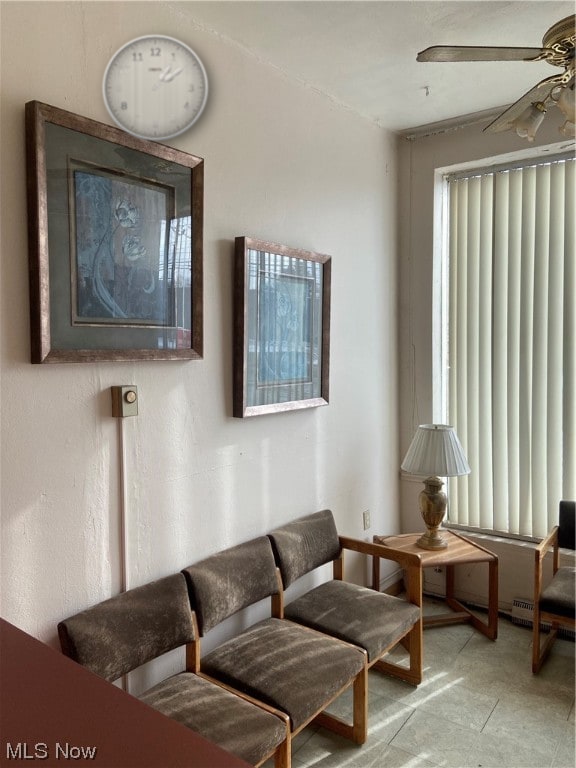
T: 1:09
